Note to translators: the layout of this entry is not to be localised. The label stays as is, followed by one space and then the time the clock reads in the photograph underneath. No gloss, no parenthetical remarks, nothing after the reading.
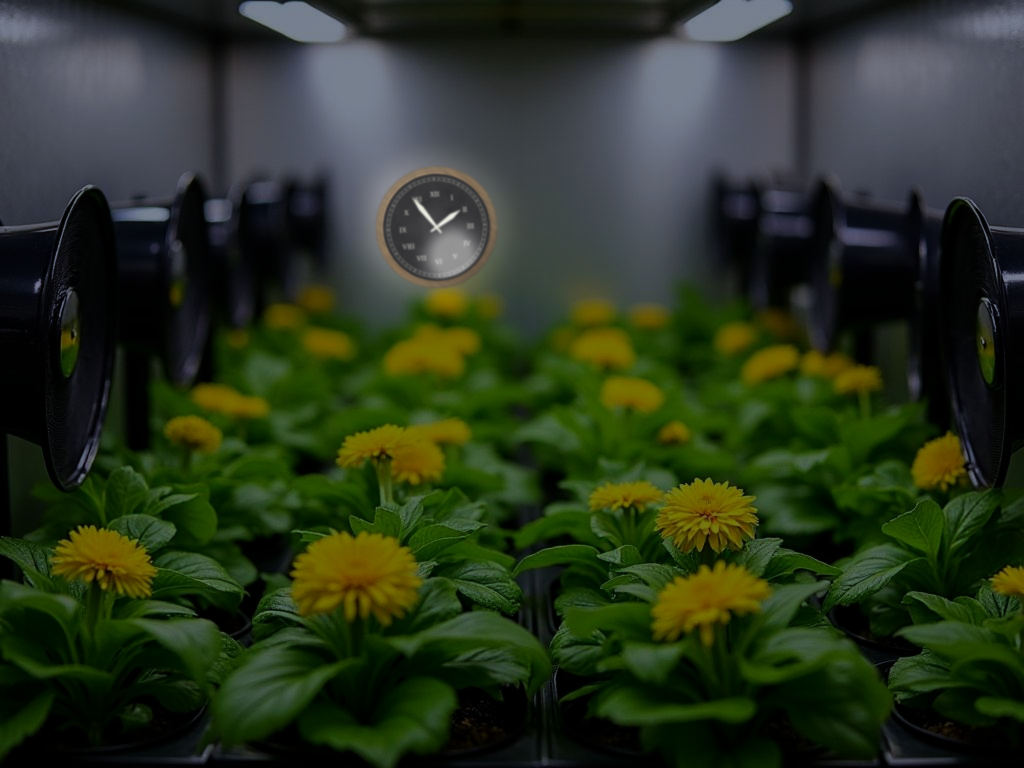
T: 1:54
